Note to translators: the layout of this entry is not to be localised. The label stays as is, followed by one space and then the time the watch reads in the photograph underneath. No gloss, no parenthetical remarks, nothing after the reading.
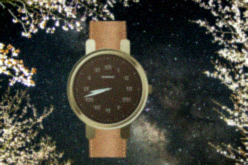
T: 8:42
